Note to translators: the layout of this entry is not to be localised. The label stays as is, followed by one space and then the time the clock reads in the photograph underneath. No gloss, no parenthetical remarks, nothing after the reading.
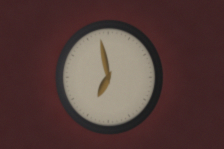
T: 6:58
